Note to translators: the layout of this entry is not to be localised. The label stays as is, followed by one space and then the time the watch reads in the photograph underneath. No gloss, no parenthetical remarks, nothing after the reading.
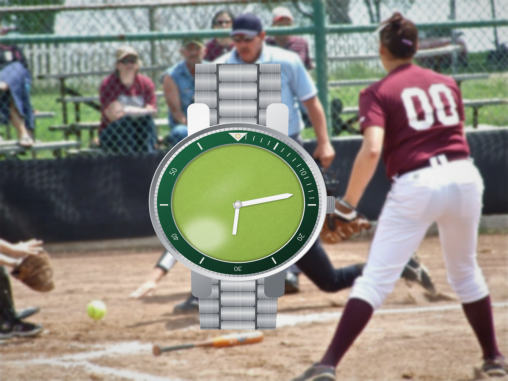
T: 6:13
